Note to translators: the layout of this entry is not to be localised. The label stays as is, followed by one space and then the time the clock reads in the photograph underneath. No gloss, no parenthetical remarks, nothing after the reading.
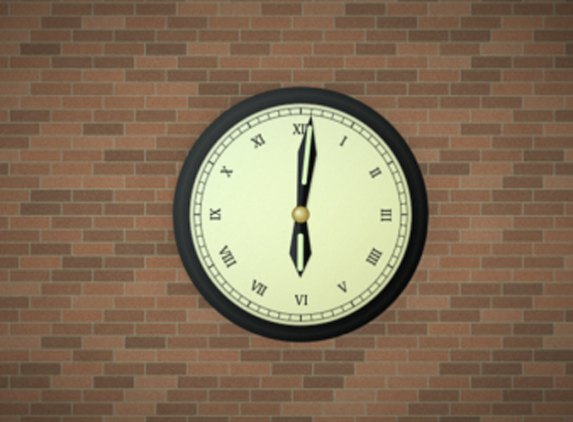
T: 6:01
